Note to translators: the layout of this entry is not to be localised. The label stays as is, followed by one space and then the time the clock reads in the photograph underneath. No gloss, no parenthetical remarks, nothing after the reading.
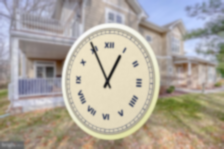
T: 12:55
